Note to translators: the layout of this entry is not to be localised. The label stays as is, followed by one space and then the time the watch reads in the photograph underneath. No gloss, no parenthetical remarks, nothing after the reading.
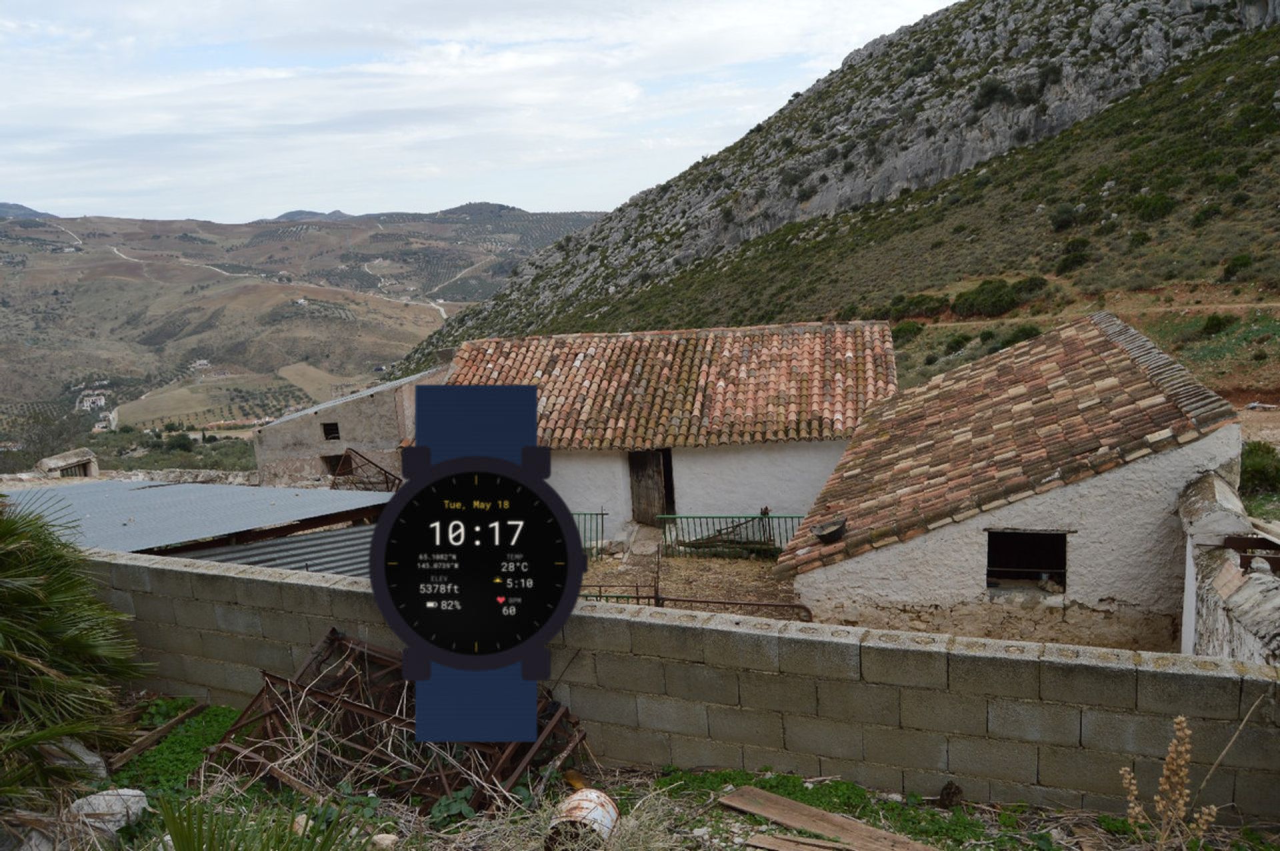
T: 10:17
